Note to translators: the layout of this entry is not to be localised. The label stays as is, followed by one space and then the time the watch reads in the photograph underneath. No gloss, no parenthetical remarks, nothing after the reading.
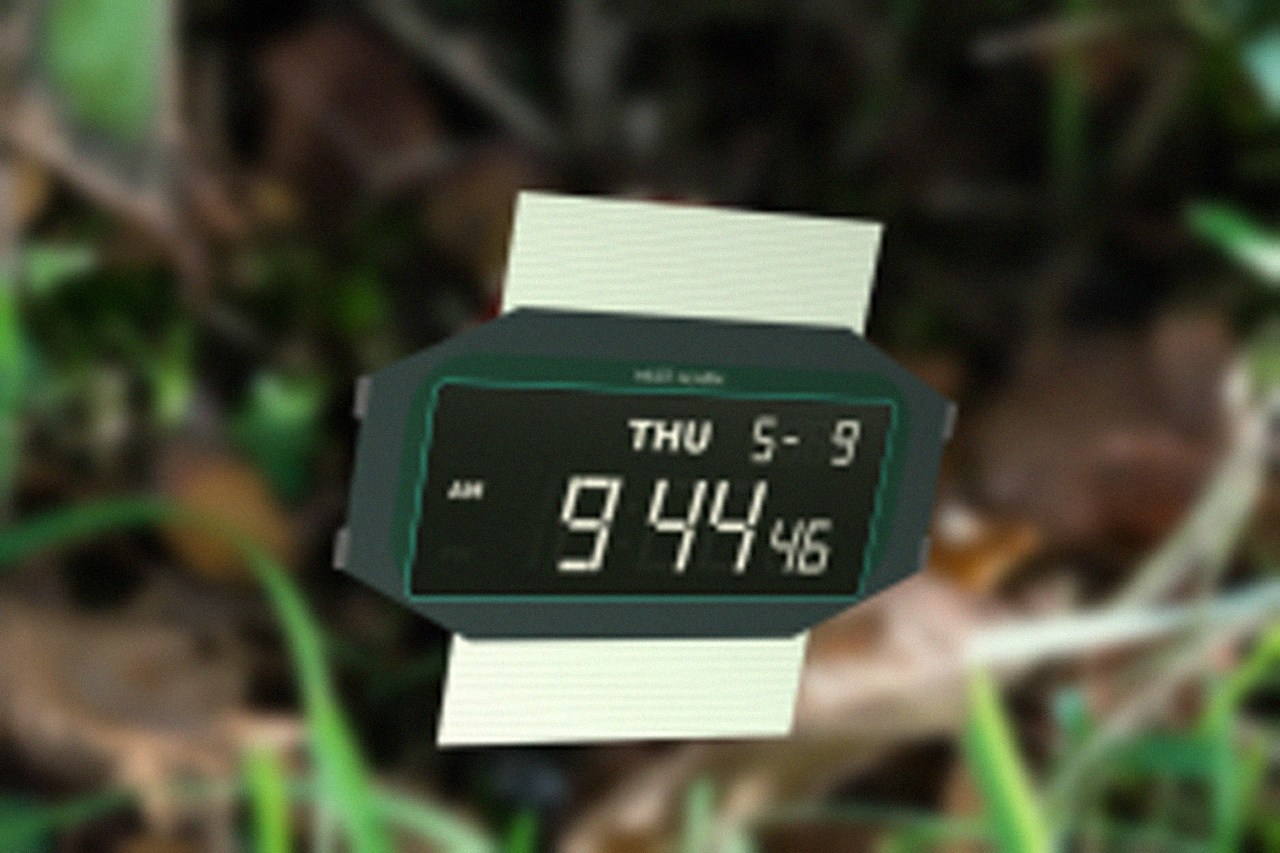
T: 9:44:46
